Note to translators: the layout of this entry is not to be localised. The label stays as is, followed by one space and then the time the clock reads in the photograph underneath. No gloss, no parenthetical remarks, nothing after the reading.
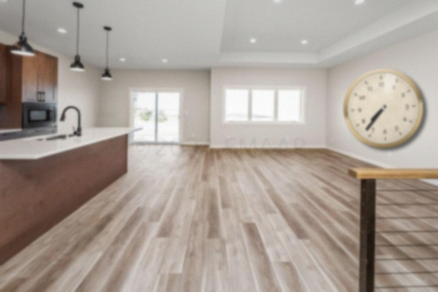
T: 7:37
